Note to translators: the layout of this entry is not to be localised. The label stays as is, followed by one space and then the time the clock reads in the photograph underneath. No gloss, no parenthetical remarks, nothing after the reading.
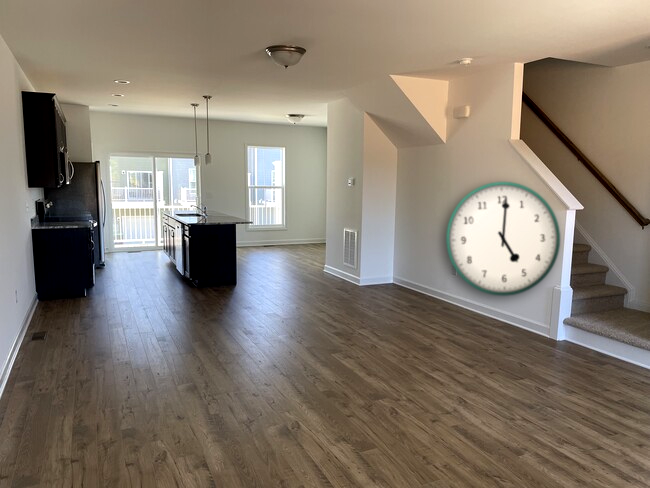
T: 5:01
